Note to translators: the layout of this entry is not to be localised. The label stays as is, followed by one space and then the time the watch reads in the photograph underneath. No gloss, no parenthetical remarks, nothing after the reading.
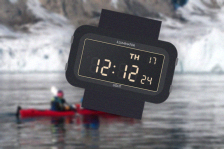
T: 12:12:24
